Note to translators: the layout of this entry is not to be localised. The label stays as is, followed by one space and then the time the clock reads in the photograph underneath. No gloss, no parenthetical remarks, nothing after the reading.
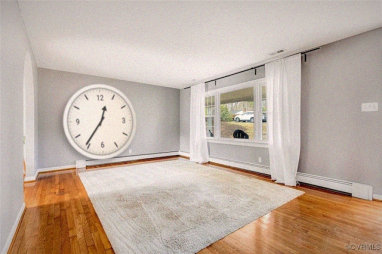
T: 12:36
